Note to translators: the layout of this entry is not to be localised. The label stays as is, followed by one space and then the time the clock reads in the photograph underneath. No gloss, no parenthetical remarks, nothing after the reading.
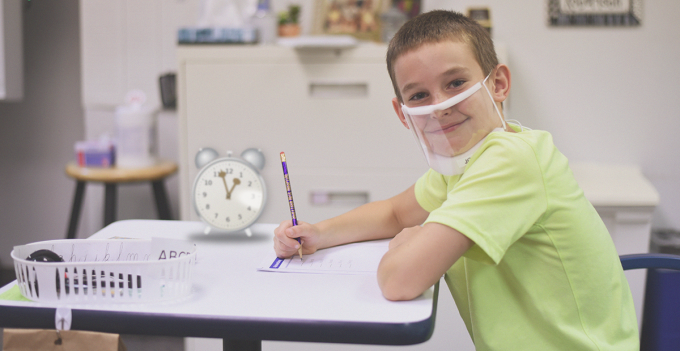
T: 12:57
